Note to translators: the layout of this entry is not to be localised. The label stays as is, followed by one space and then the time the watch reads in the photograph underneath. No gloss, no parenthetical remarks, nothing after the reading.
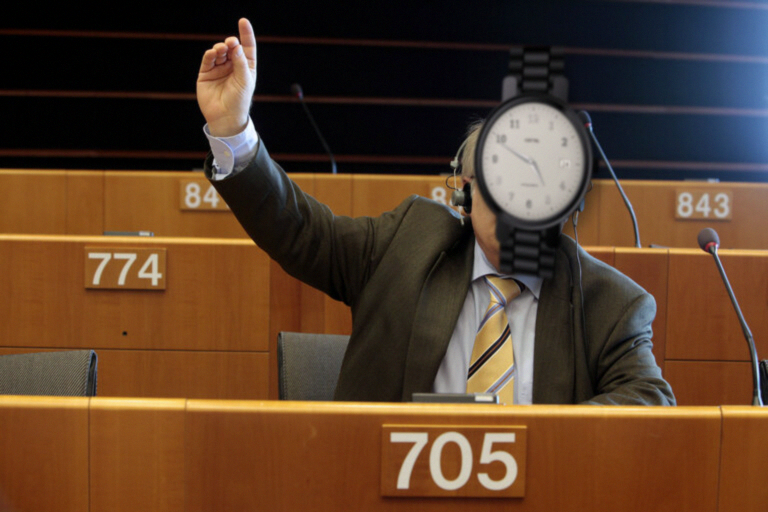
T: 4:49
